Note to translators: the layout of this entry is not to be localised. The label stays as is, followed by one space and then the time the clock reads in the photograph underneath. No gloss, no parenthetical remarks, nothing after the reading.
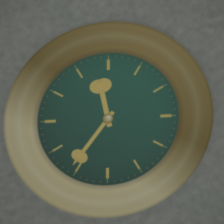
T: 11:36
